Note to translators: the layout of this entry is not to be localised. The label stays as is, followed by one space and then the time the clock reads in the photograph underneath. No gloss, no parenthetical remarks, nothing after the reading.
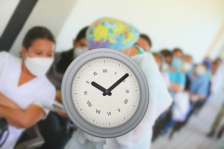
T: 10:09
